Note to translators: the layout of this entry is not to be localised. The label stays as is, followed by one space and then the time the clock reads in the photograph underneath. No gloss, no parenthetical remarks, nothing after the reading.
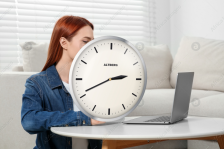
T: 2:41
